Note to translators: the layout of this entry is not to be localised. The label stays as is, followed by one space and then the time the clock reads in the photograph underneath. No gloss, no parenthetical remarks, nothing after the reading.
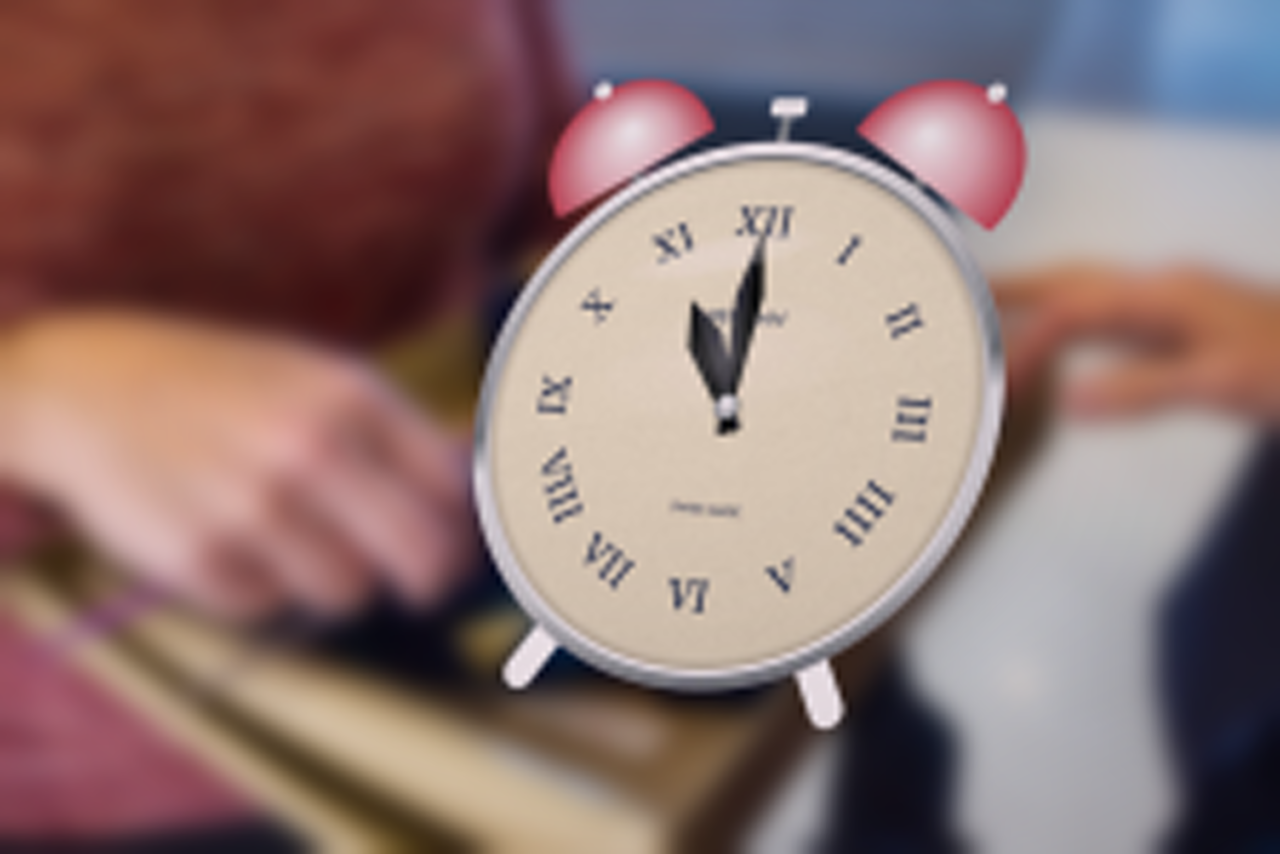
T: 11:00
